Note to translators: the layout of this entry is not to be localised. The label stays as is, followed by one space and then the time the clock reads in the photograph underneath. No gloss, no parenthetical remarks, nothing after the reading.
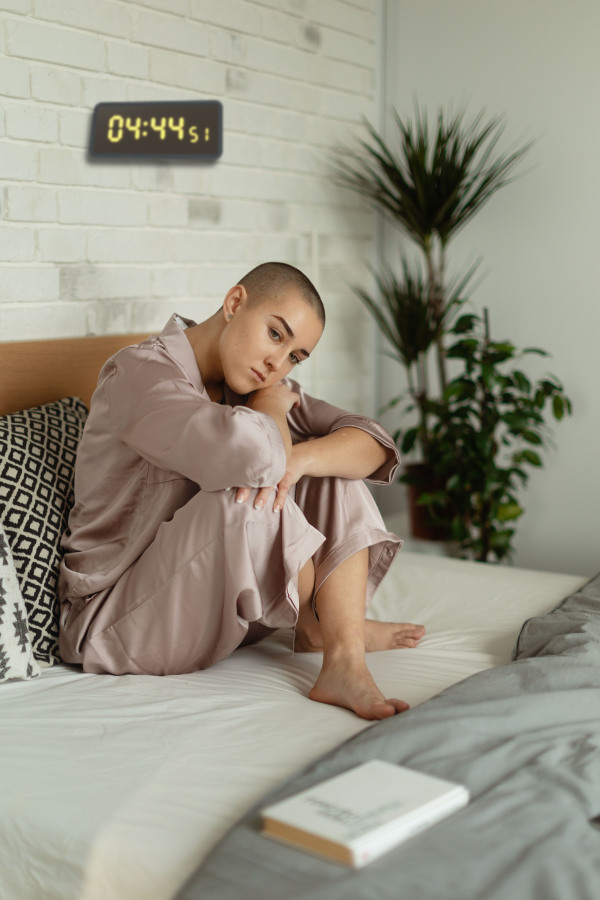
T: 4:44:51
